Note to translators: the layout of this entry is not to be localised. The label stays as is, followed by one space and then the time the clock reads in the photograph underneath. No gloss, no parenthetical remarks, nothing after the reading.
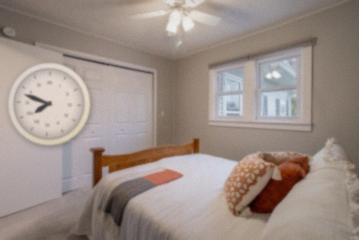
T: 7:48
